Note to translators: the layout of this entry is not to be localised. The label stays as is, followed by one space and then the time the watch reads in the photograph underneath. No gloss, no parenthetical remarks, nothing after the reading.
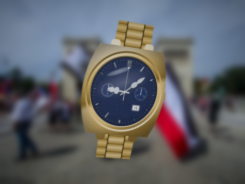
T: 9:08
